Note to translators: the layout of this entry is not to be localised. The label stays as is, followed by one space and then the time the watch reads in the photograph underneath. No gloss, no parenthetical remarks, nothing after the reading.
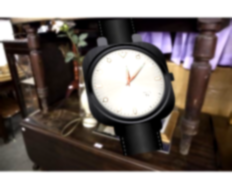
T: 12:08
